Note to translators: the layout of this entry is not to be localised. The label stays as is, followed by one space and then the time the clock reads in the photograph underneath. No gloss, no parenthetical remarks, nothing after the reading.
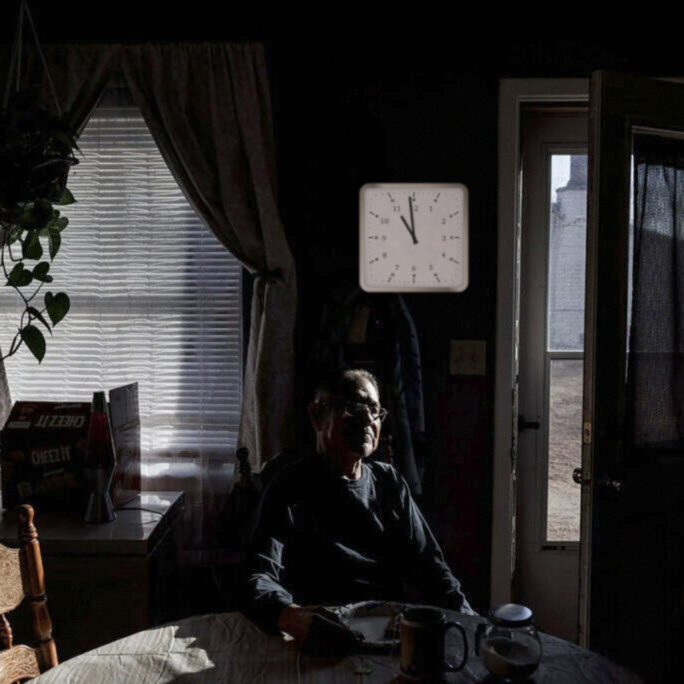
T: 10:59
